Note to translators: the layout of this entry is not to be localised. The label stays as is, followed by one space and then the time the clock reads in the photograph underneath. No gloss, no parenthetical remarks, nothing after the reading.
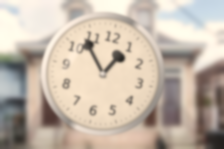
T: 12:53
